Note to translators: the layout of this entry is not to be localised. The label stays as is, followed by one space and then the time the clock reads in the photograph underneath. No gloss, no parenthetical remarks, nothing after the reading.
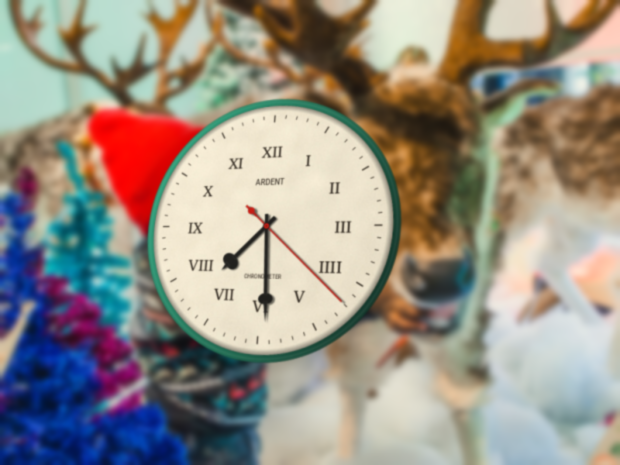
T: 7:29:22
